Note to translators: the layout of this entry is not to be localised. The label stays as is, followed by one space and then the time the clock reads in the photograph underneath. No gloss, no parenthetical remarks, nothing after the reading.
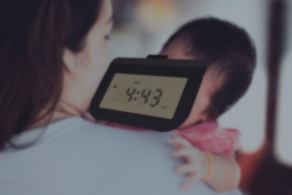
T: 4:43
